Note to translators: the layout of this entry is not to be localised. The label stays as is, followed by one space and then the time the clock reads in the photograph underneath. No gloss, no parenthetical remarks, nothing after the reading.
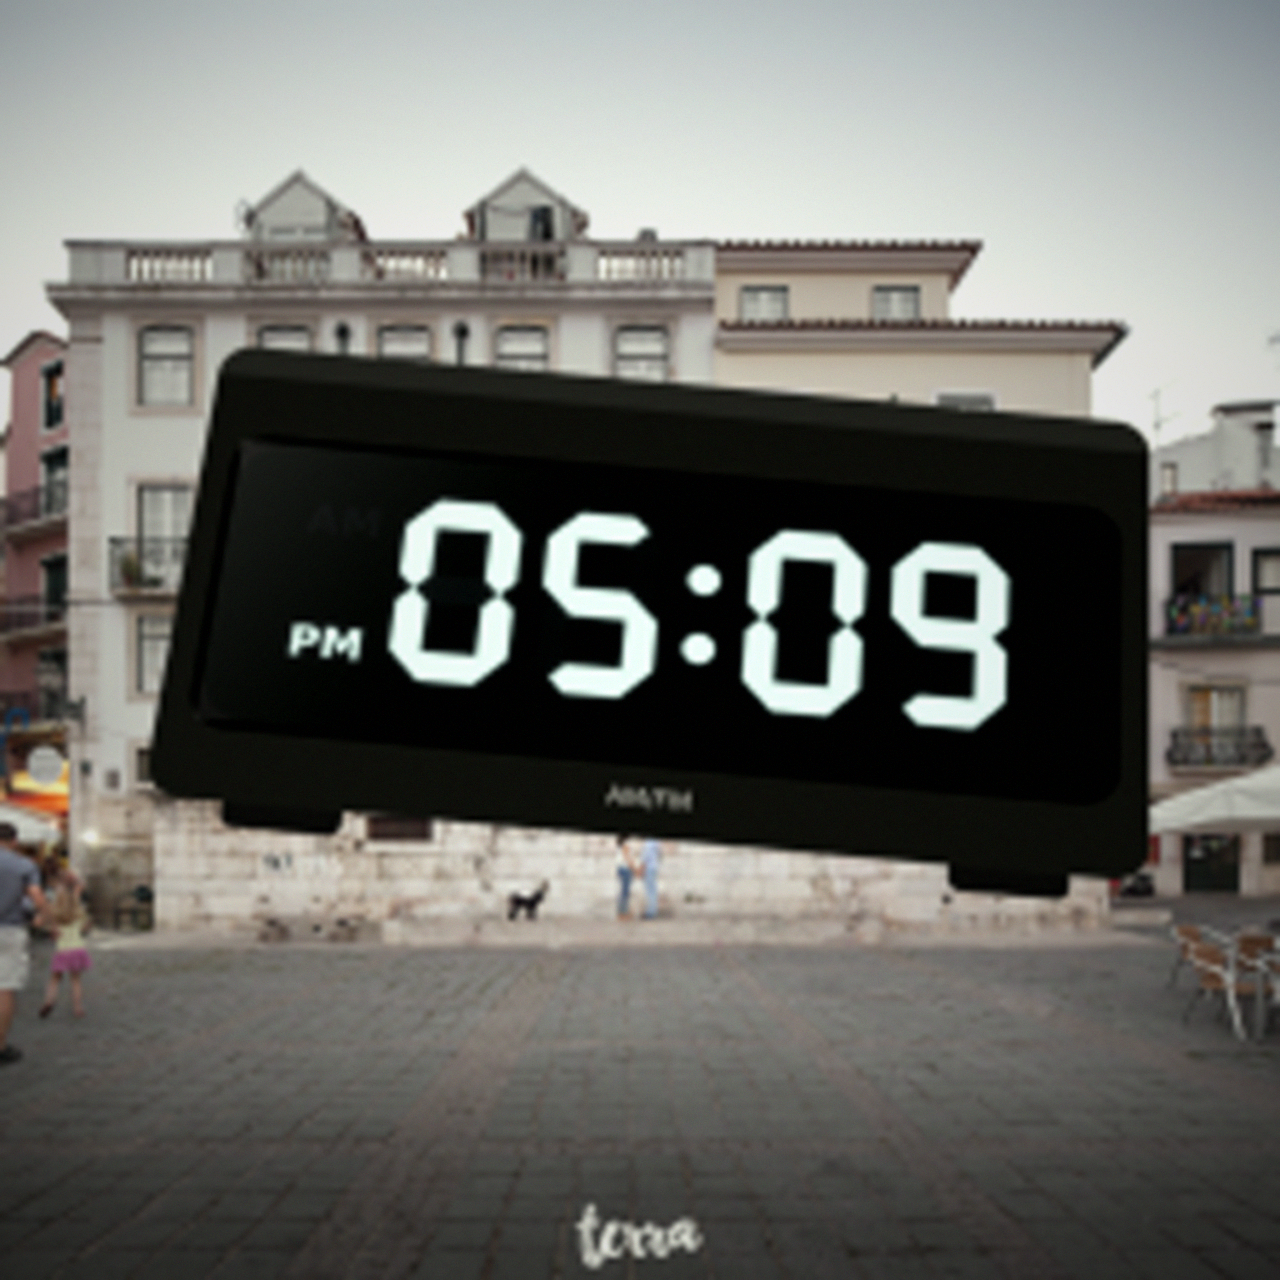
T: 5:09
